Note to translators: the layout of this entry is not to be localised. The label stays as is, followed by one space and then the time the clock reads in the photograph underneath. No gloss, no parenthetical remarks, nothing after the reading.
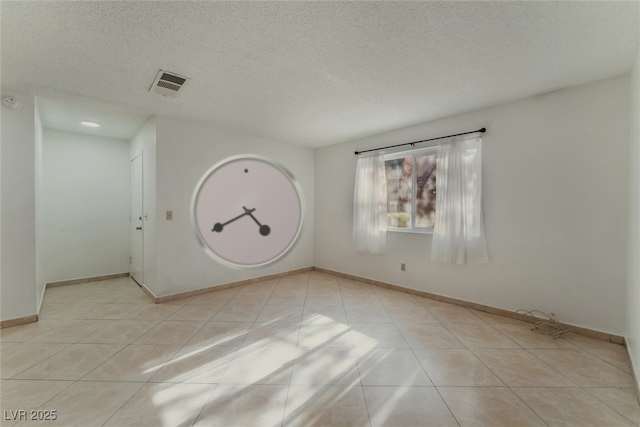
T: 4:41
